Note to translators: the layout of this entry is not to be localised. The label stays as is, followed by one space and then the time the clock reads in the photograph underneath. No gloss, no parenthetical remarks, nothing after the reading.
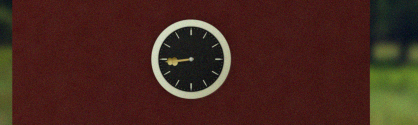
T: 8:44
